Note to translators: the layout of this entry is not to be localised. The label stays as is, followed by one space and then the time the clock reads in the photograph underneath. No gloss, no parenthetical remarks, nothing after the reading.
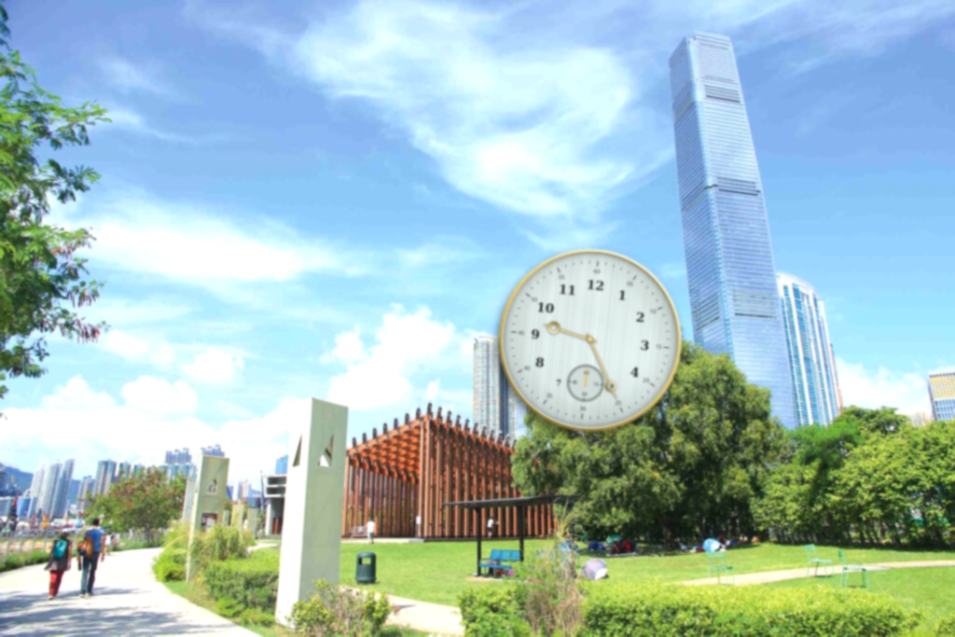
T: 9:25
